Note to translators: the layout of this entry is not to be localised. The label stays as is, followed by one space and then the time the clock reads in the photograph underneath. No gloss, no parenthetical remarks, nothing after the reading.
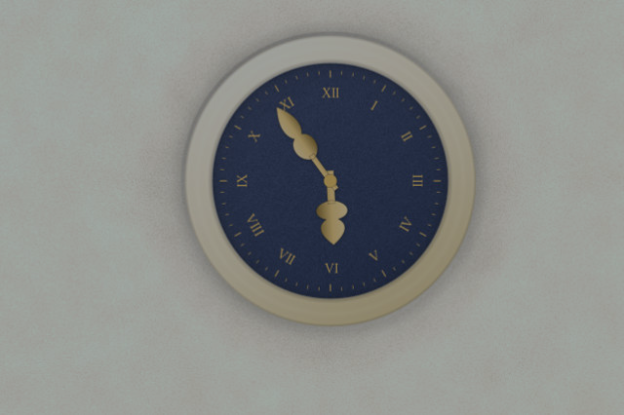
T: 5:54
